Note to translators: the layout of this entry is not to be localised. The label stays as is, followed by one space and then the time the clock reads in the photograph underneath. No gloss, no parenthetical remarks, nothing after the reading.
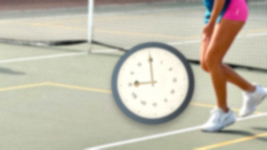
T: 9:00
